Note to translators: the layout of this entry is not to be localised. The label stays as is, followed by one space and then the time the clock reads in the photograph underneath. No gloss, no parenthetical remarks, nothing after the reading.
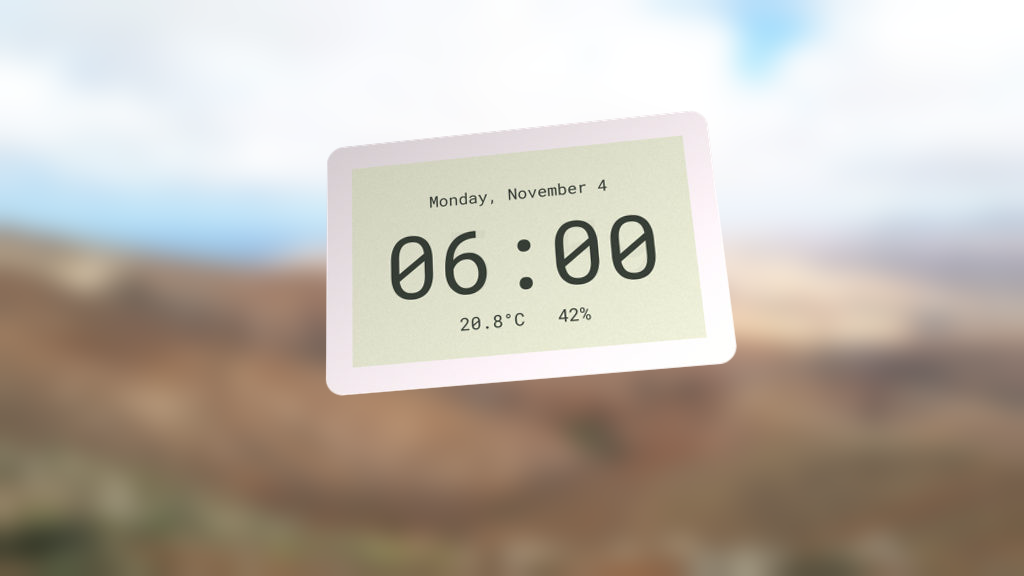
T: 6:00
